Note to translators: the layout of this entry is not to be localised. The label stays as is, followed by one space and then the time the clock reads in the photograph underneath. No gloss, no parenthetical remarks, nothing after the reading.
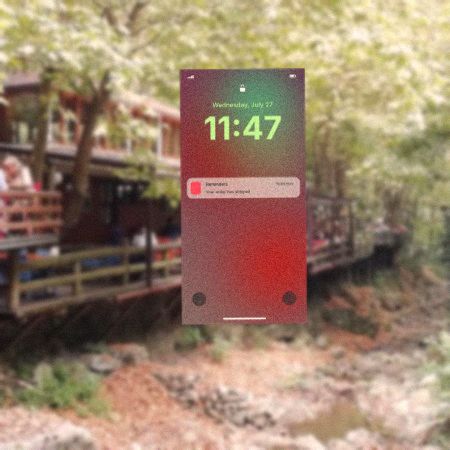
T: 11:47
